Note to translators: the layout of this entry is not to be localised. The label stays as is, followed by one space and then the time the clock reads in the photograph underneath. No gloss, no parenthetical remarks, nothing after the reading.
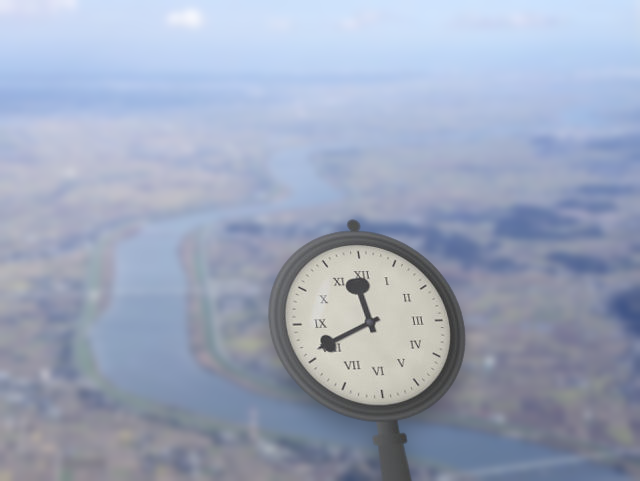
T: 11:41
